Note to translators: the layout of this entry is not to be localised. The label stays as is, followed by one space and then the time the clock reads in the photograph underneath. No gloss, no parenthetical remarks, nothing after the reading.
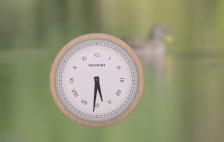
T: 5:31
